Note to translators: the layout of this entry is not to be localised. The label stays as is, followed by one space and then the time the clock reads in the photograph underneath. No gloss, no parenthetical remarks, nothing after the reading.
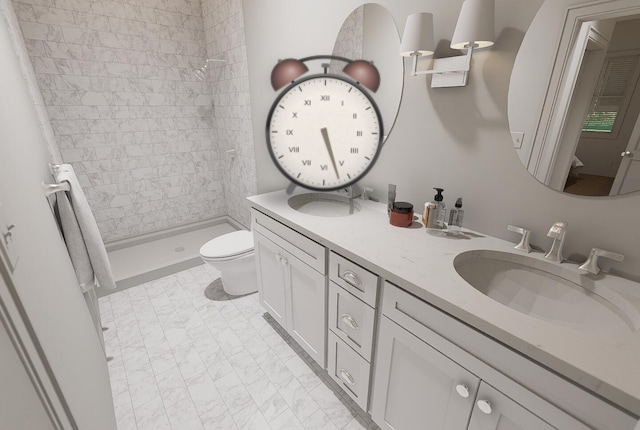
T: 5:27
